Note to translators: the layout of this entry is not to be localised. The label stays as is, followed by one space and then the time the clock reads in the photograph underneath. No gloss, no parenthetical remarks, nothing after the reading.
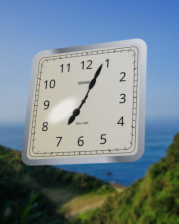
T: 7:04
